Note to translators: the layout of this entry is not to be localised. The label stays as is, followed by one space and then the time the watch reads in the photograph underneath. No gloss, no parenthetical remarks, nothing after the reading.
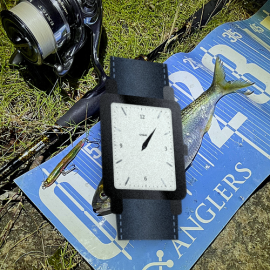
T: 1:06
